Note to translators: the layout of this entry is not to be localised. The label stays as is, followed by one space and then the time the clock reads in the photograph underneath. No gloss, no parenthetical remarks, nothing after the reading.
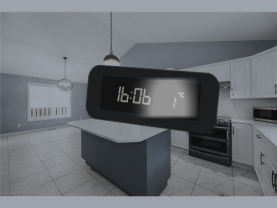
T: 16:06
